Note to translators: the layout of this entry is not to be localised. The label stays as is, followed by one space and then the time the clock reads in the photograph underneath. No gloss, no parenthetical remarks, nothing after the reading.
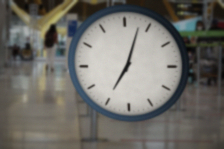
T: 7:03
